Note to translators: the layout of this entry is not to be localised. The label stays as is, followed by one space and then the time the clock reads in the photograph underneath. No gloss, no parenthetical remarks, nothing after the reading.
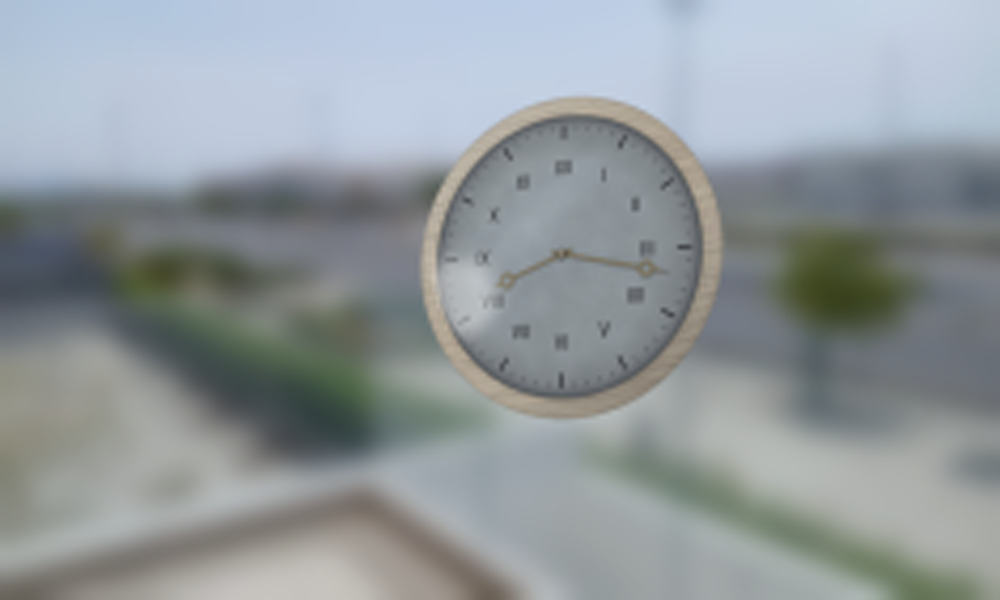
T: 8:17
